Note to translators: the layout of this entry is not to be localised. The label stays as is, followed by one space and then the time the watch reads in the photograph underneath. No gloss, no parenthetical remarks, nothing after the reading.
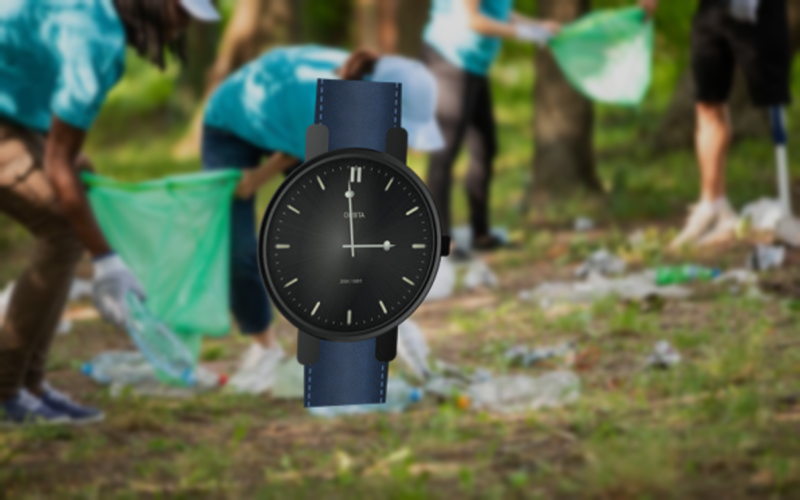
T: 2:59
